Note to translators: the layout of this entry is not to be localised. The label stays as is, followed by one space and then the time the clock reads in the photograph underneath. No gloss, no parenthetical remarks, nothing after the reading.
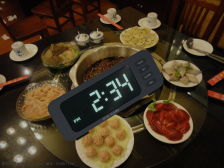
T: 2:34
